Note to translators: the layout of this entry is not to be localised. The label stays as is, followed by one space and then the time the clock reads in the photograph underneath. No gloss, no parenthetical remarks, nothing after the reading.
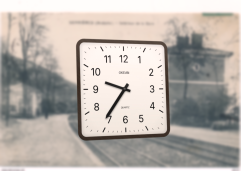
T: 9:36
